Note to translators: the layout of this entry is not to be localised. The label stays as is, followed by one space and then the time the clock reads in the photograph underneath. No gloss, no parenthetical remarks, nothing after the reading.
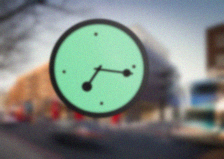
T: 7:17
